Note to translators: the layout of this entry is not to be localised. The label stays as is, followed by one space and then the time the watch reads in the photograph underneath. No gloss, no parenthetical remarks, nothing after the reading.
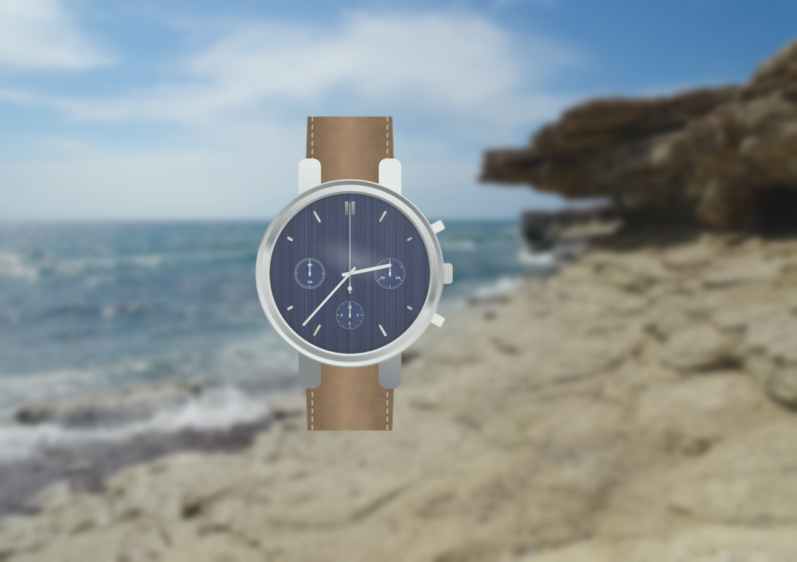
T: 2:37
